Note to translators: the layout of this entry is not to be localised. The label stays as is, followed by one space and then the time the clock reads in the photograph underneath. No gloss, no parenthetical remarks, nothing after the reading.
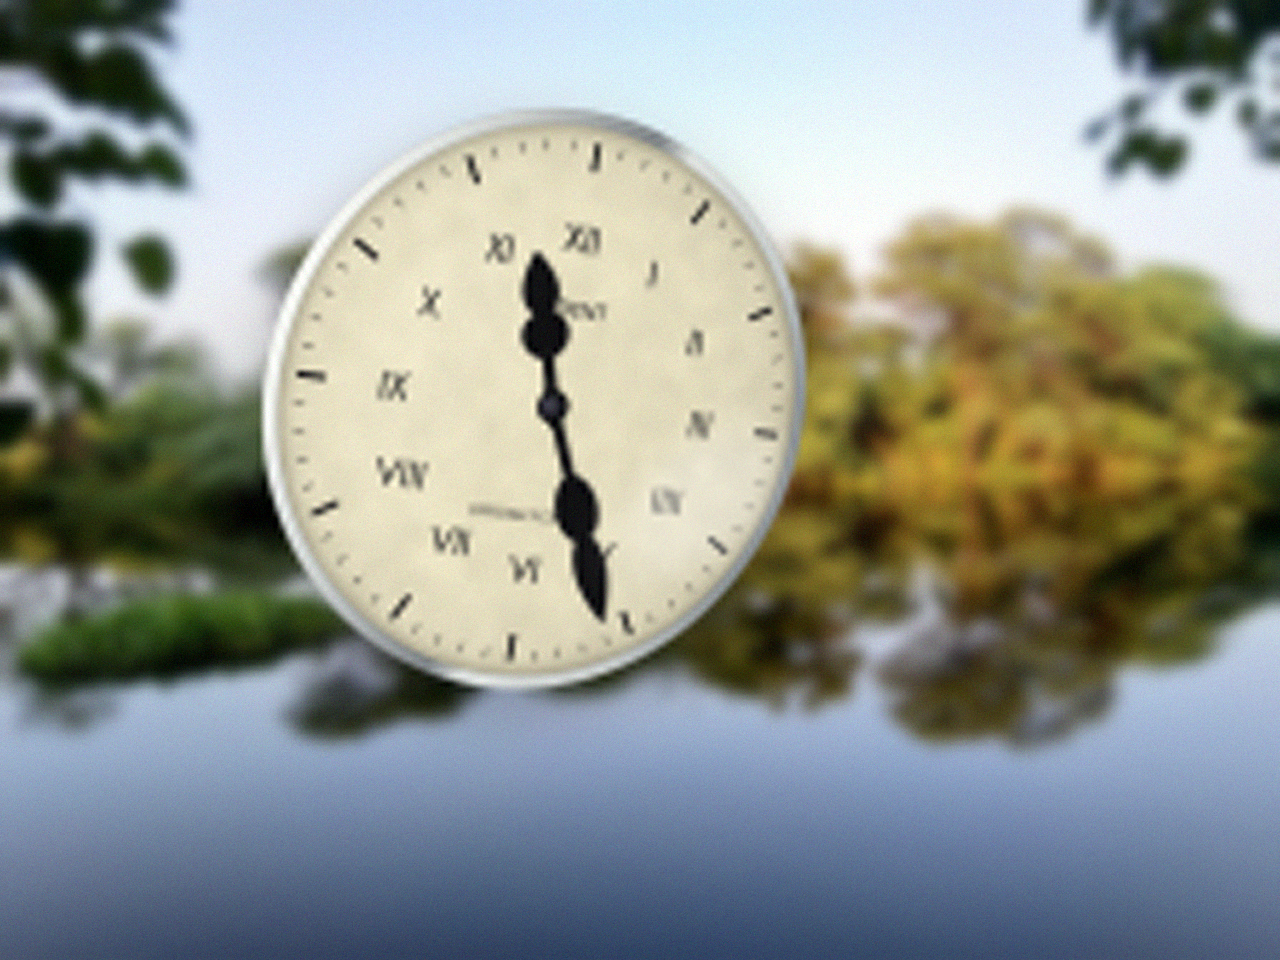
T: 11:26
